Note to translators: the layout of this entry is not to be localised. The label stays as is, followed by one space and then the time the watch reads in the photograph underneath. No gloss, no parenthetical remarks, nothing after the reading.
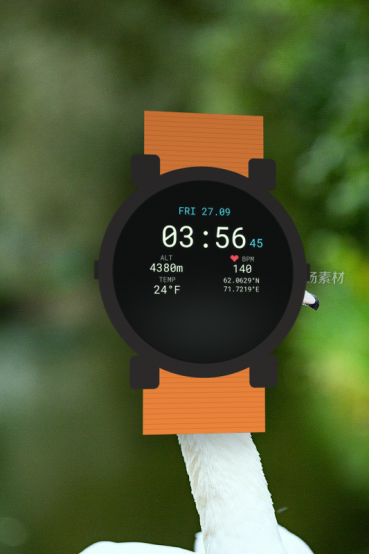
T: 3:56:45
